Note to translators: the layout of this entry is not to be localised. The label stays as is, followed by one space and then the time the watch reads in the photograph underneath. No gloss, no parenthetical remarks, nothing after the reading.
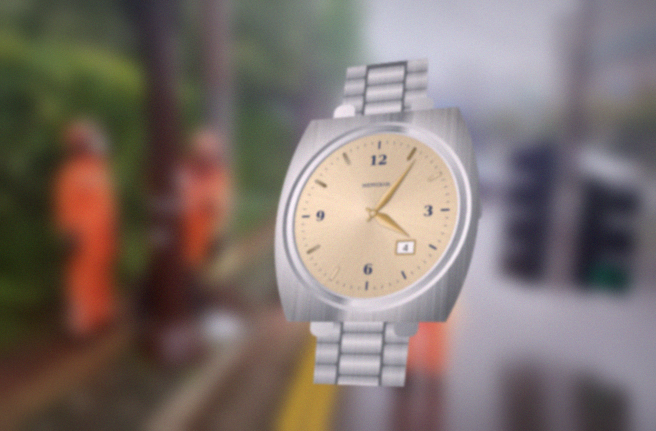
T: 4:06
